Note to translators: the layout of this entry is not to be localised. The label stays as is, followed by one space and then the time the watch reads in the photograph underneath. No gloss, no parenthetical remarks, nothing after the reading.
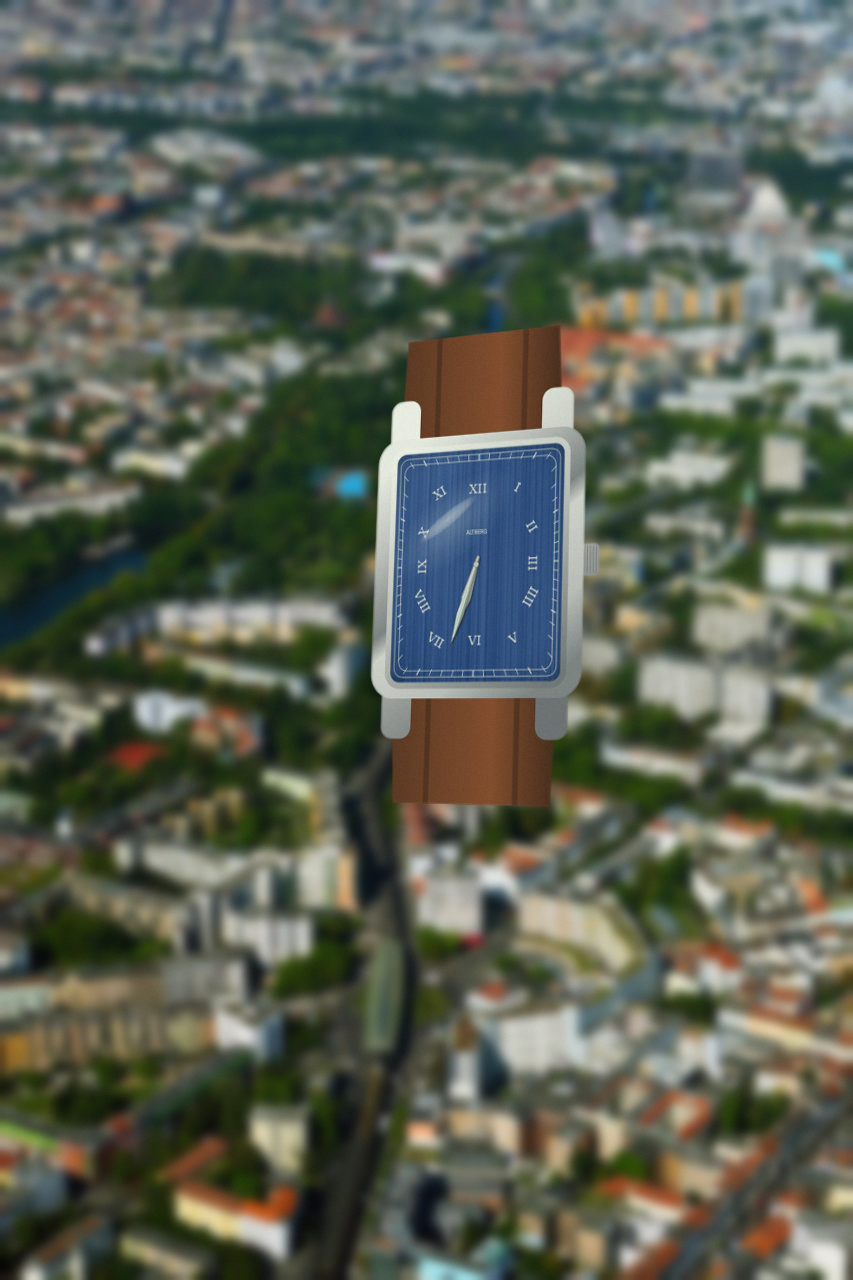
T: 6:33
